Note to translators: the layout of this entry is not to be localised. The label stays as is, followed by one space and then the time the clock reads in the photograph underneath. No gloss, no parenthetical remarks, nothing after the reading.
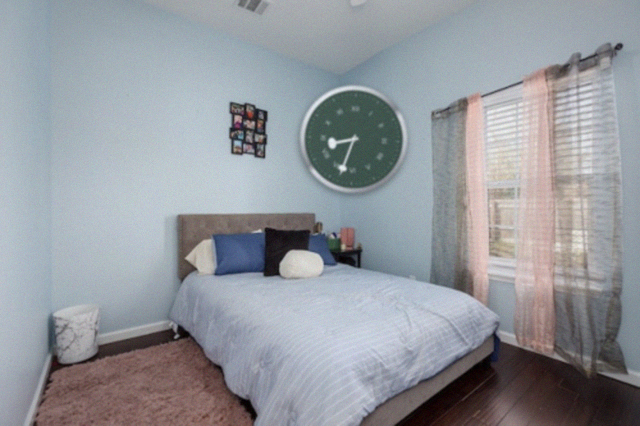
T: 8:33
